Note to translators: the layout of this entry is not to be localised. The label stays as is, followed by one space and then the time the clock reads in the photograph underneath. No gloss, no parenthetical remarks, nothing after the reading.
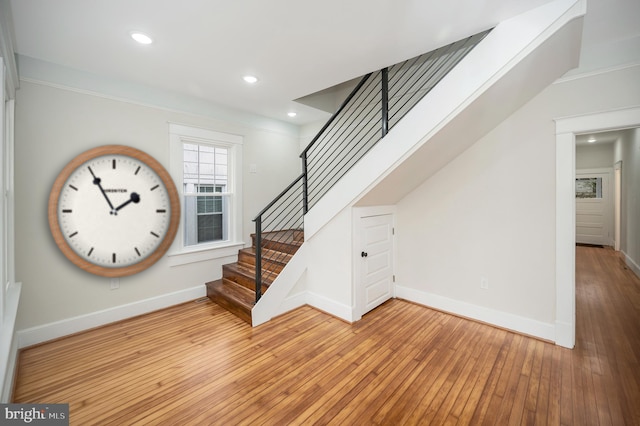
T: 1:55
